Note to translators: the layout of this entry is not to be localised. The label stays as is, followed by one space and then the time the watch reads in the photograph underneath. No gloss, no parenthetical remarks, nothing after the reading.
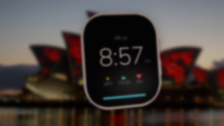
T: 8:57
